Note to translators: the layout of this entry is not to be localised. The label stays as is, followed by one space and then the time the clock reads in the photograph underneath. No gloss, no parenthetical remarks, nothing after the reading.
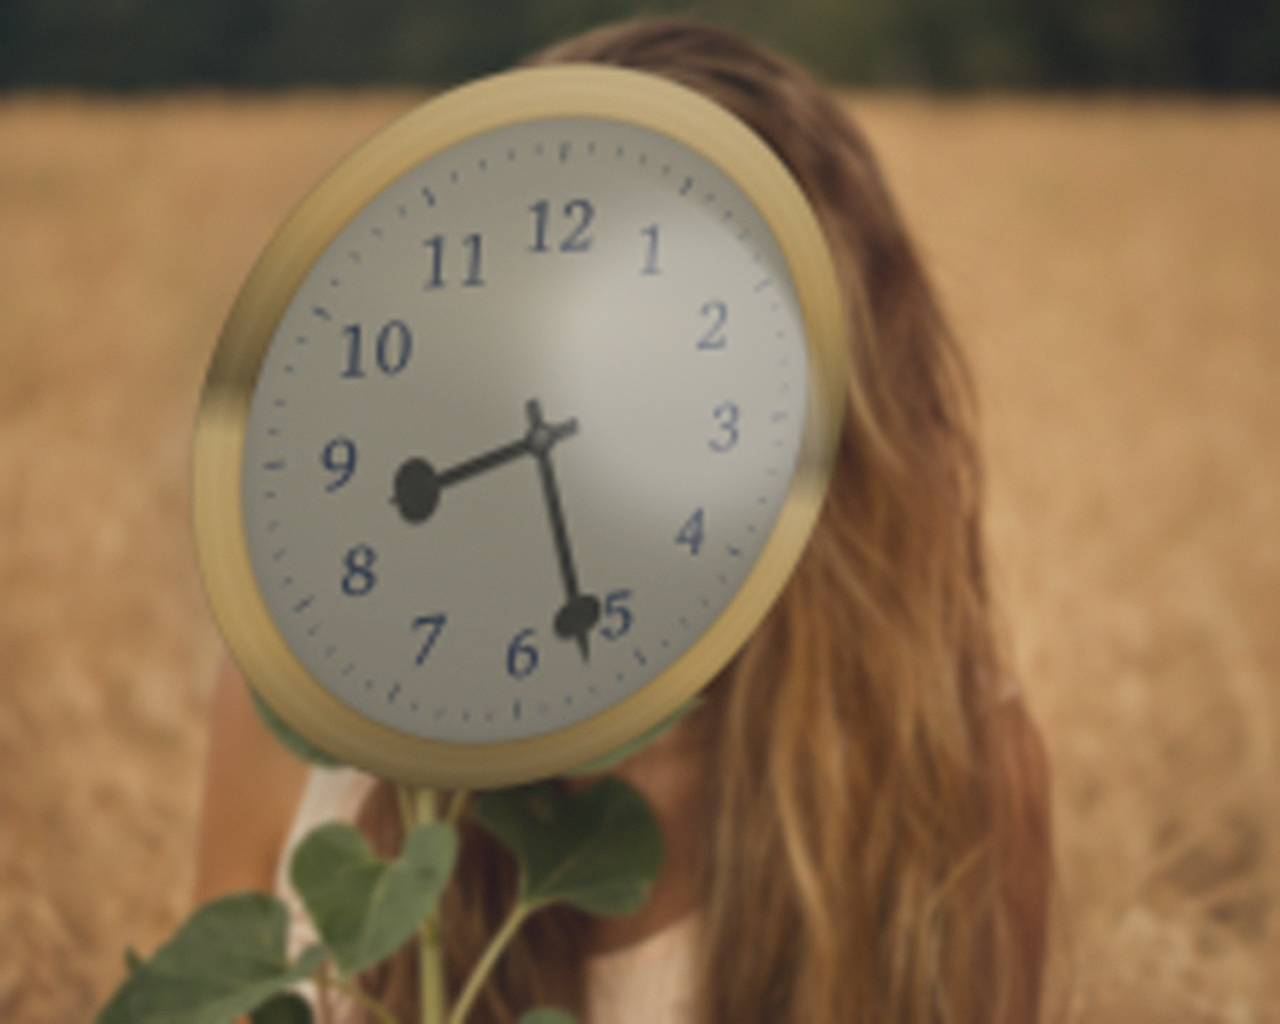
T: 8:27
